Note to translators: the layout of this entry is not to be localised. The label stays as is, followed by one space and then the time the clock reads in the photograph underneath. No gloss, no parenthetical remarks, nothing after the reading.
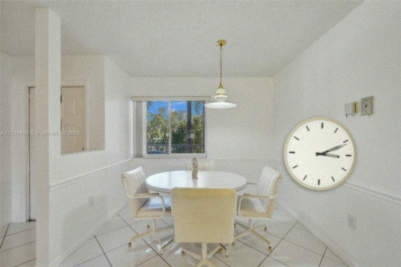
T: 3:11
